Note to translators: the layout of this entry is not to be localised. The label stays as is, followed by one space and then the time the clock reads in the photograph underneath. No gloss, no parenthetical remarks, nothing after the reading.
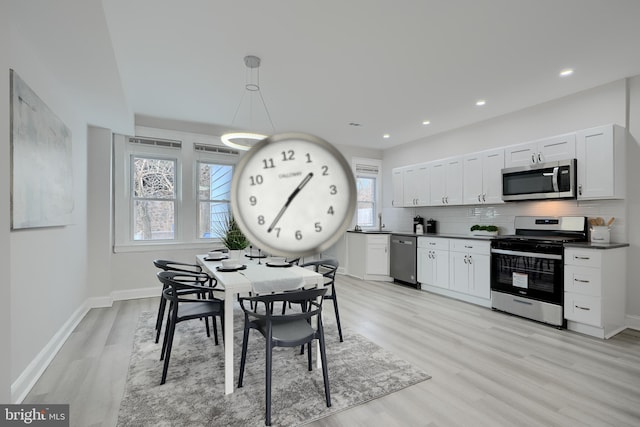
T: 1:37
